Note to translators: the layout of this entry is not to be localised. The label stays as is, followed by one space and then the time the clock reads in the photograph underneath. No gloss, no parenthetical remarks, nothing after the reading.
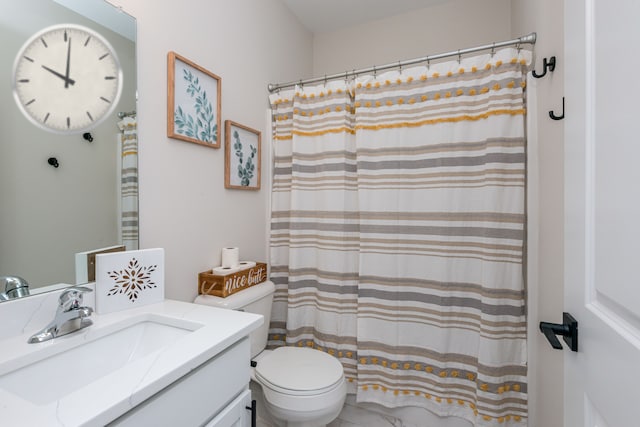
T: 10:01
